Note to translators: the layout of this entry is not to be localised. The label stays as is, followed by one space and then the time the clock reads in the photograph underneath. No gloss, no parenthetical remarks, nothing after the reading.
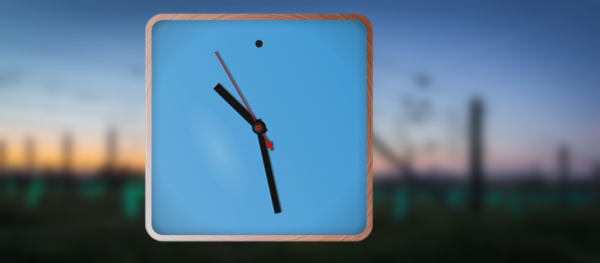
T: 10:27:55
